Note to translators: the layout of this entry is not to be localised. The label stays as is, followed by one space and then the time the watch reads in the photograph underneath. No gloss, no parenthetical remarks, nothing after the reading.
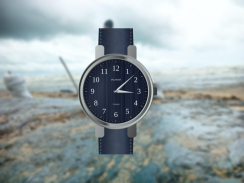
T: 3:08
